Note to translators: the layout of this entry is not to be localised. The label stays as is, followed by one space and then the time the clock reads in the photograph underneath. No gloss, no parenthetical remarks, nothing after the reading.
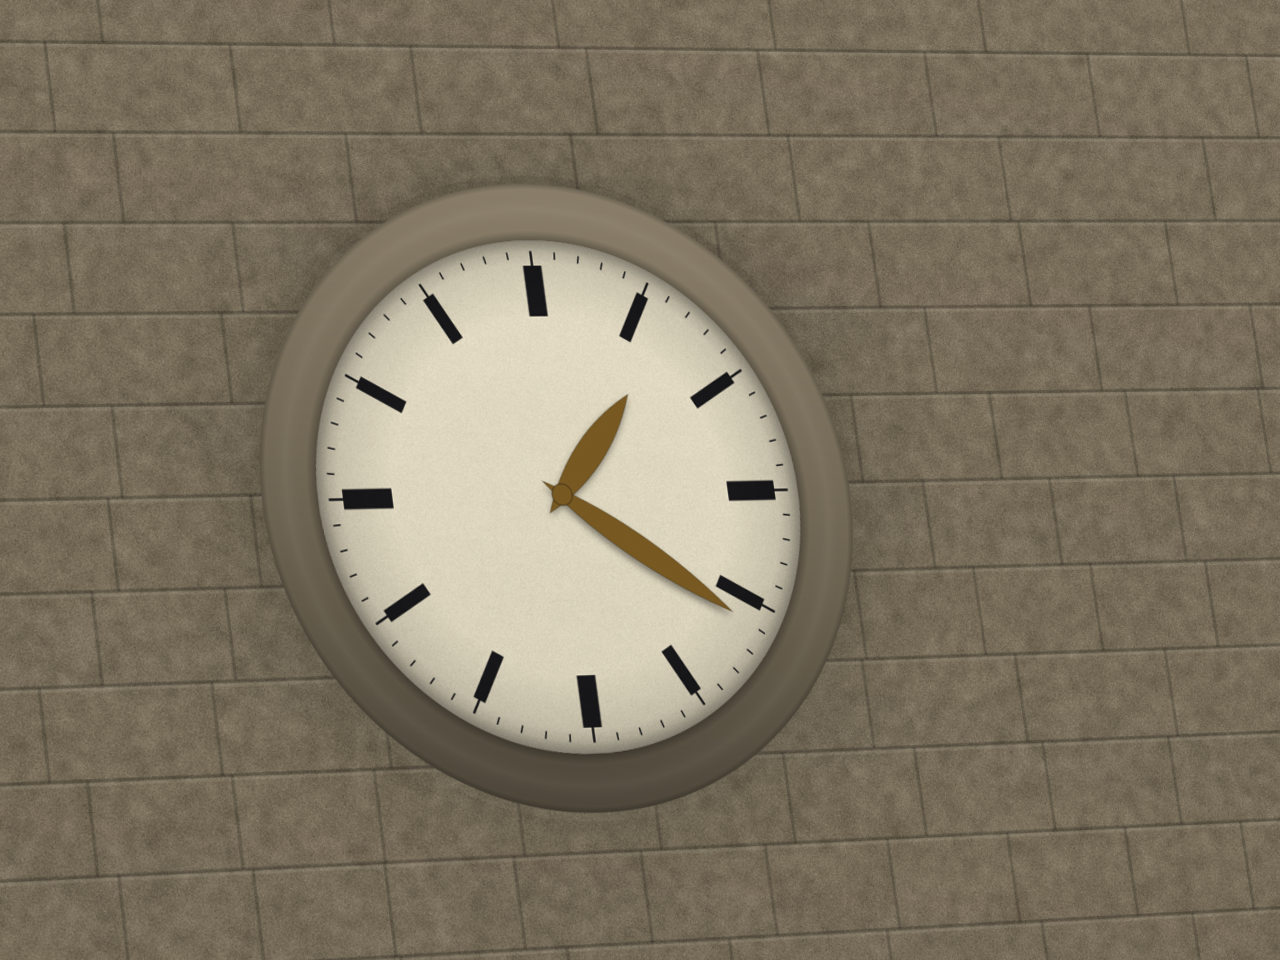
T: 1:21
